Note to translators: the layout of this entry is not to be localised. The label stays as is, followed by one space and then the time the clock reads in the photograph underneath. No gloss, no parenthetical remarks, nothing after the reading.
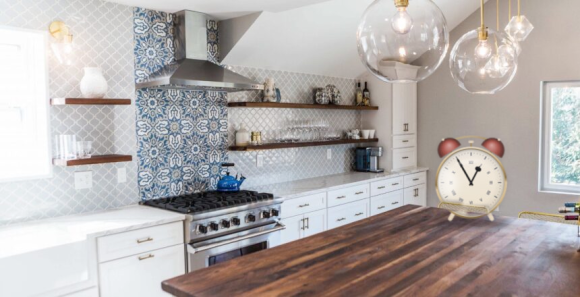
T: 12:55
